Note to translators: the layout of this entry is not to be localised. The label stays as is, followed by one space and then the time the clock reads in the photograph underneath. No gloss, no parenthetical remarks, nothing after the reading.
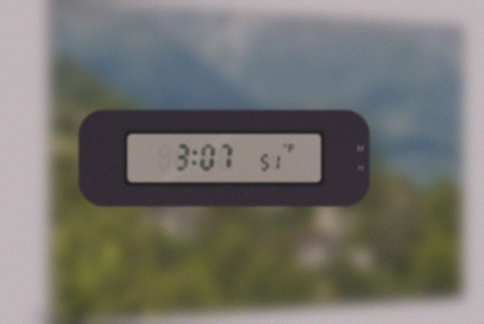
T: 3:07
